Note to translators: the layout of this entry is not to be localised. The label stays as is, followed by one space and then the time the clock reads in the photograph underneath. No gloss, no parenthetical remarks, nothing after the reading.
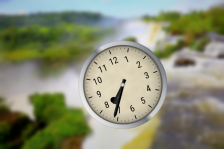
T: 7:36
